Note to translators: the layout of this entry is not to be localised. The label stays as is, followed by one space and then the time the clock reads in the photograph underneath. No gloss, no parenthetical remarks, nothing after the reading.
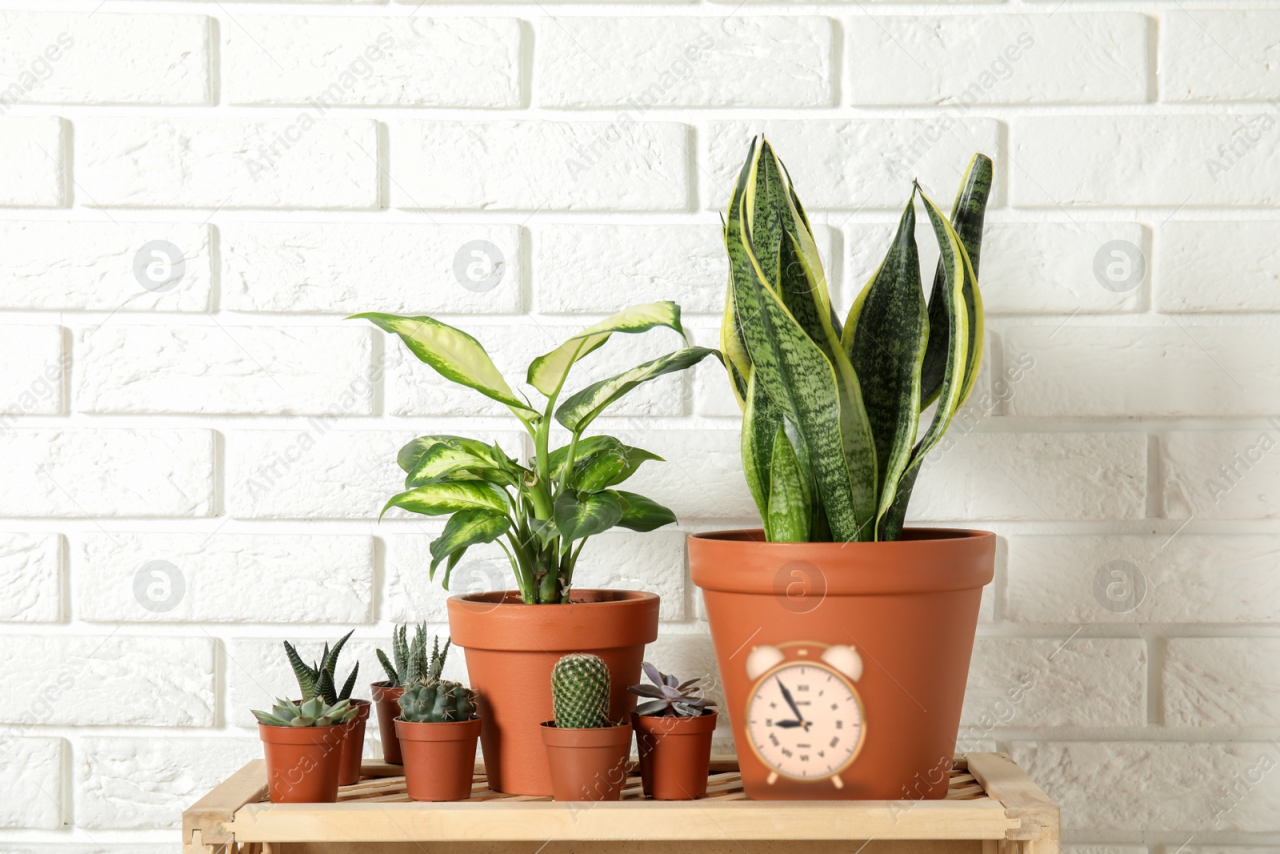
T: 8:55
